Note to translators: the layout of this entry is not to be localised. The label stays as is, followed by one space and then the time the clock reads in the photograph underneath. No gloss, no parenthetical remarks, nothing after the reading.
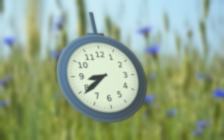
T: 8:39
